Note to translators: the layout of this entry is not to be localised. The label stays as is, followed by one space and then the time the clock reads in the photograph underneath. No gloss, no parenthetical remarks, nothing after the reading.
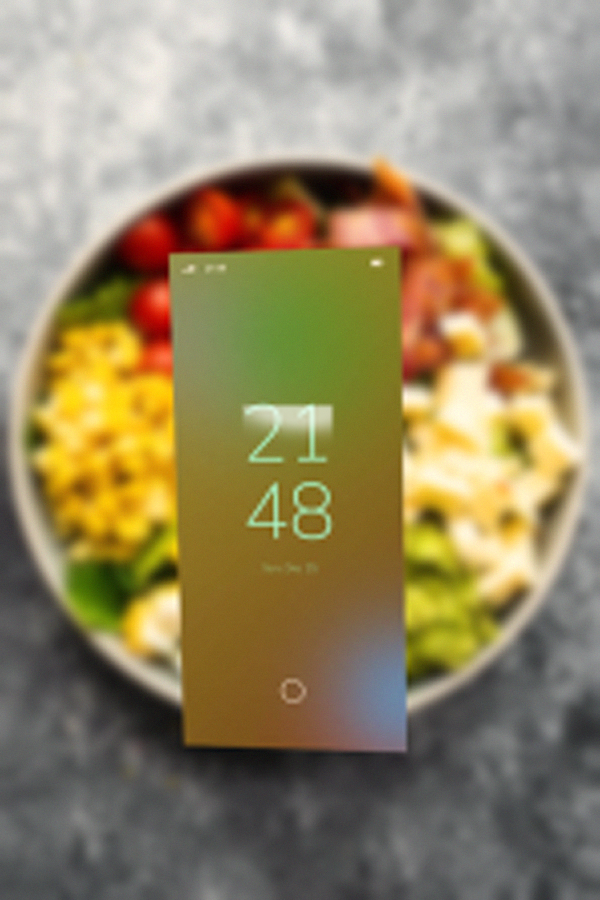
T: 21:48
